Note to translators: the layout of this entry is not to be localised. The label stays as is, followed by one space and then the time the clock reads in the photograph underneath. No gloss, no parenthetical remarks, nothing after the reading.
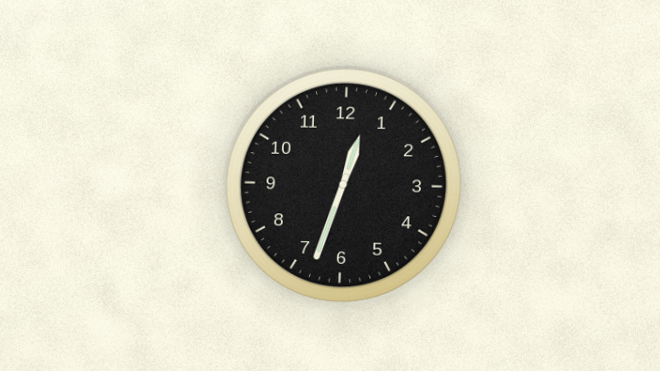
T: 12:33
